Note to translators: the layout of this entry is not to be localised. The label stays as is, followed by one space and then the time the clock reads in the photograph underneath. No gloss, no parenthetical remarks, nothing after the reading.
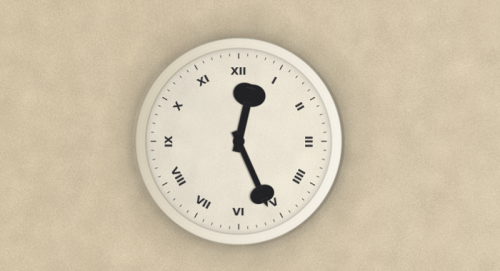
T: 12:26
